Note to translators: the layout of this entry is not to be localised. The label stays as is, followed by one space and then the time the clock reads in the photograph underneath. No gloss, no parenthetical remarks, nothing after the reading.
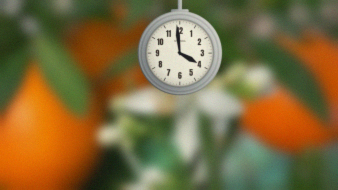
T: 3:59
